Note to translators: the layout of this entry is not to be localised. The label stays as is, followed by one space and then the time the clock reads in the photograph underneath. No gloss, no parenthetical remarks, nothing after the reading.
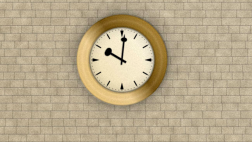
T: 10:01
